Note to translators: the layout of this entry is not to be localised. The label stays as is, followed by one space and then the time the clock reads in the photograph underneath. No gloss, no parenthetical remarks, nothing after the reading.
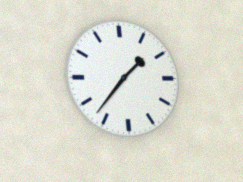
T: 1:37
